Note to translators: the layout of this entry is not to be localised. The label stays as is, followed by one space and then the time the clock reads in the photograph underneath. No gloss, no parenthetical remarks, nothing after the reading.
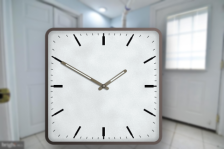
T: 1:50
